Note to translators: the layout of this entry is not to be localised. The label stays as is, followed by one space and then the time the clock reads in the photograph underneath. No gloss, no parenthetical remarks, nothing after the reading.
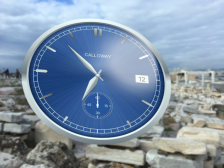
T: 6:53
